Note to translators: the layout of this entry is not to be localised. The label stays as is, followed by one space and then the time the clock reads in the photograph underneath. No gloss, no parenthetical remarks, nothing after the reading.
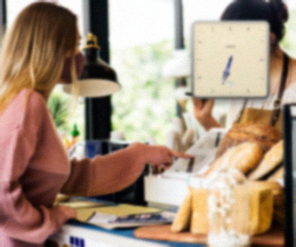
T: 6:33
